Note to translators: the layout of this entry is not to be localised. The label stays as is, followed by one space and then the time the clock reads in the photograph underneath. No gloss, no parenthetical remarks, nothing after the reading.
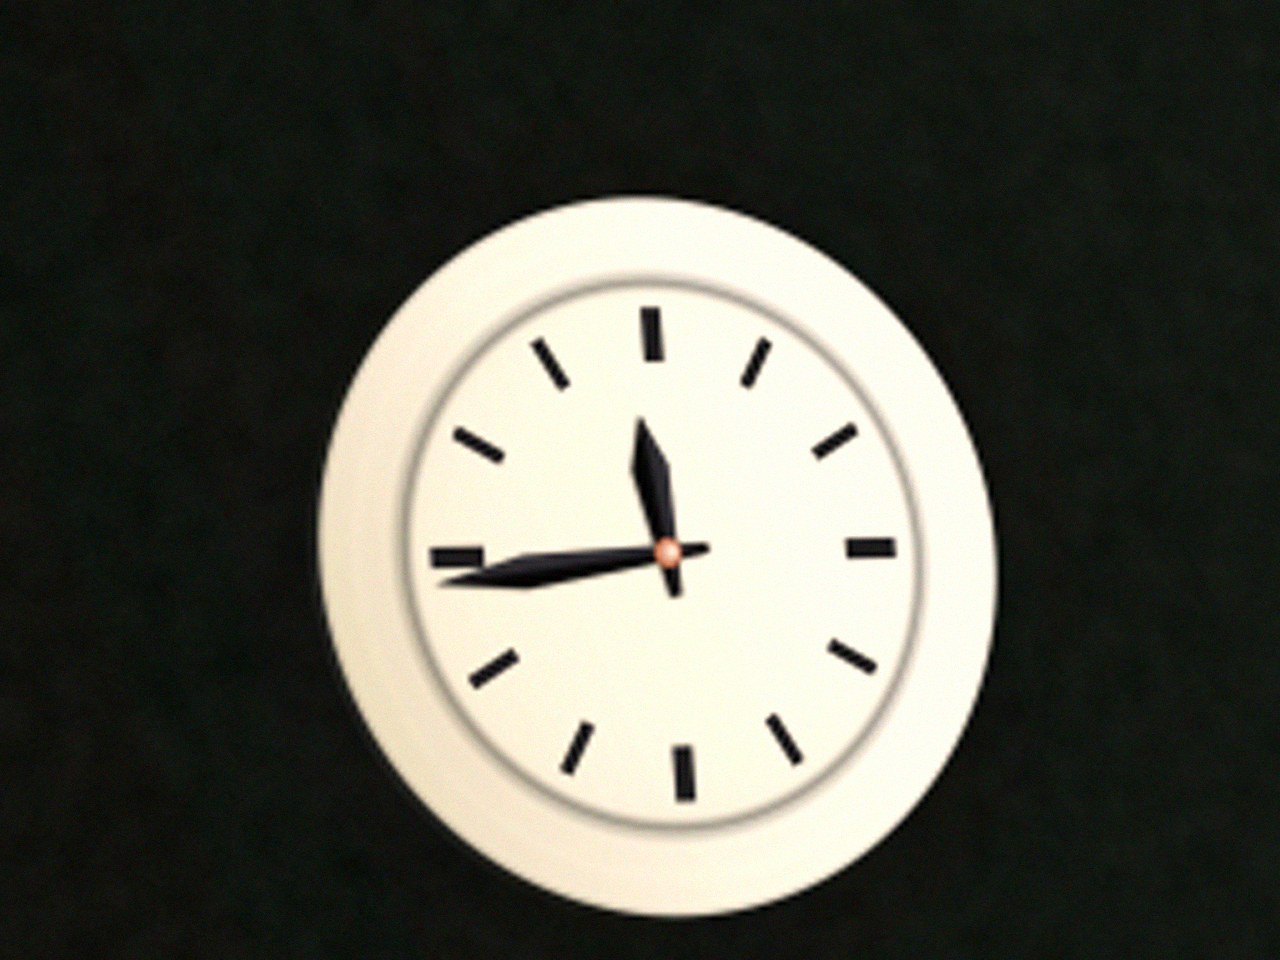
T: 11:44
